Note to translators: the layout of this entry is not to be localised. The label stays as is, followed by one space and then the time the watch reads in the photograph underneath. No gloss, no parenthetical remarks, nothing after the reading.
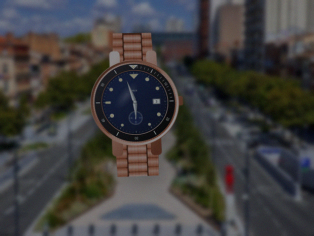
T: 5:57
